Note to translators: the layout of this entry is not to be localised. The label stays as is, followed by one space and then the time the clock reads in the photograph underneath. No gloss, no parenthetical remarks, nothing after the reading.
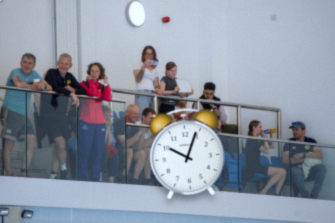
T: 10:04
